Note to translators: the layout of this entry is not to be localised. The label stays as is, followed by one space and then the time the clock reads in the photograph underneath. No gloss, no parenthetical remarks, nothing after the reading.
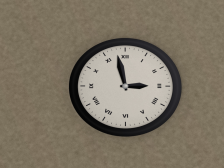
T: 2:58
